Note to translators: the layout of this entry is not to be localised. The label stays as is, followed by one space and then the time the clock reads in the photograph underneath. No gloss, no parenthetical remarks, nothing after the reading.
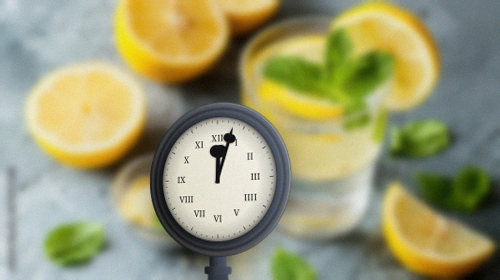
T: 12:03
